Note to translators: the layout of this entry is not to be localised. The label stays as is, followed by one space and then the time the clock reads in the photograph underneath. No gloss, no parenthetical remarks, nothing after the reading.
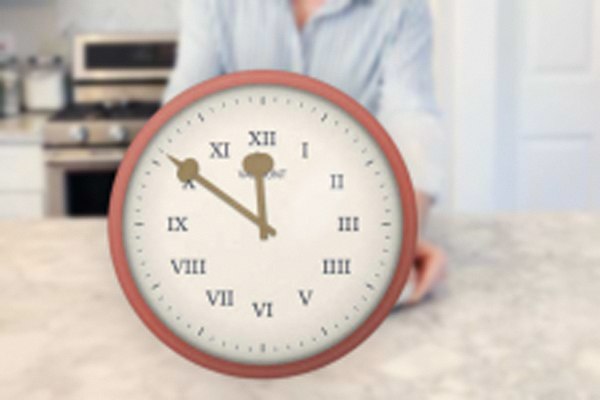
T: 11:51
